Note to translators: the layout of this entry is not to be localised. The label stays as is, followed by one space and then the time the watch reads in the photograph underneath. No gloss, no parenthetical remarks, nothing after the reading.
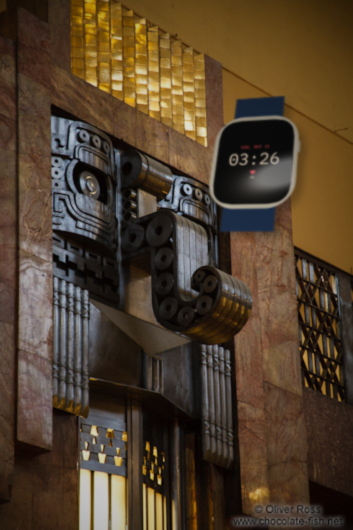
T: 3:26
